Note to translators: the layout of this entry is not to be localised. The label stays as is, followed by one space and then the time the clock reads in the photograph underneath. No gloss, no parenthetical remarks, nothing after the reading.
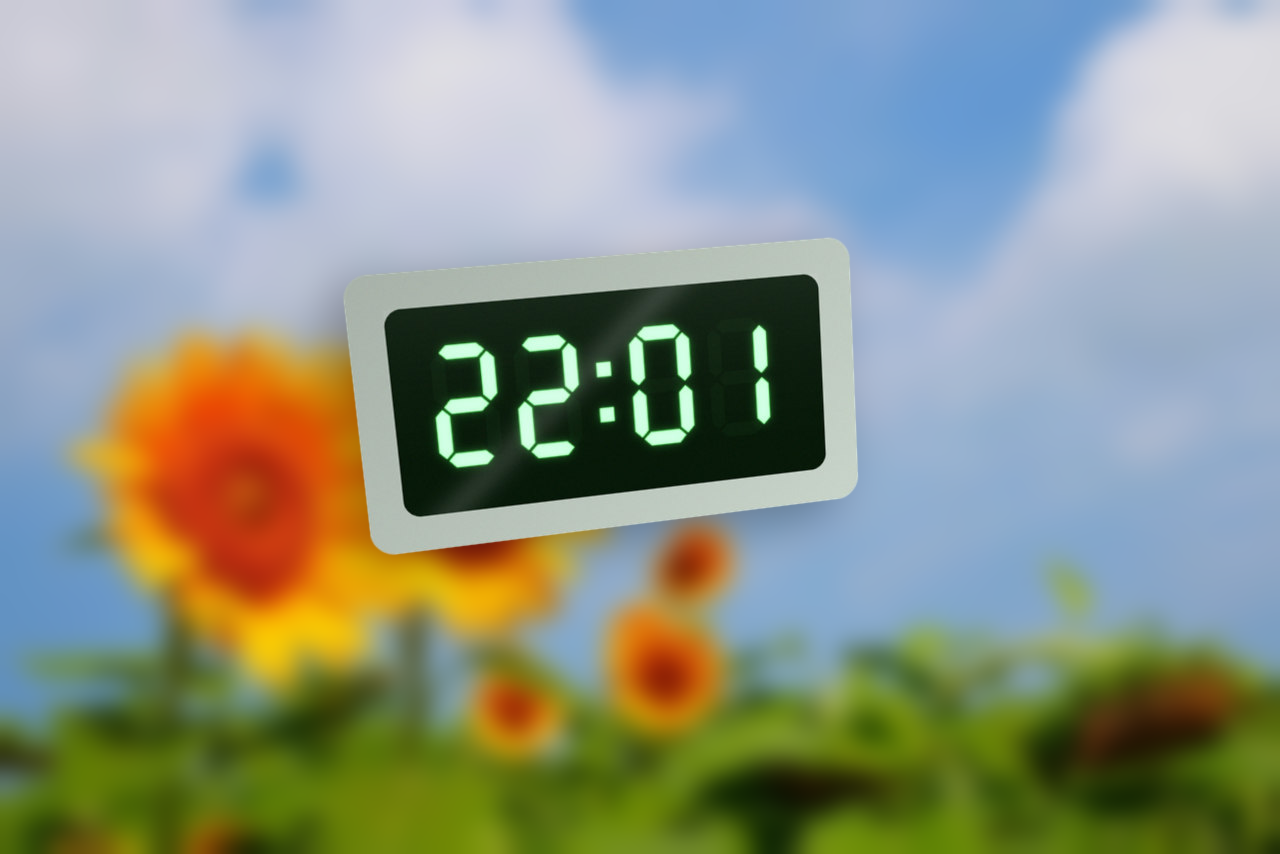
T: 22:01
